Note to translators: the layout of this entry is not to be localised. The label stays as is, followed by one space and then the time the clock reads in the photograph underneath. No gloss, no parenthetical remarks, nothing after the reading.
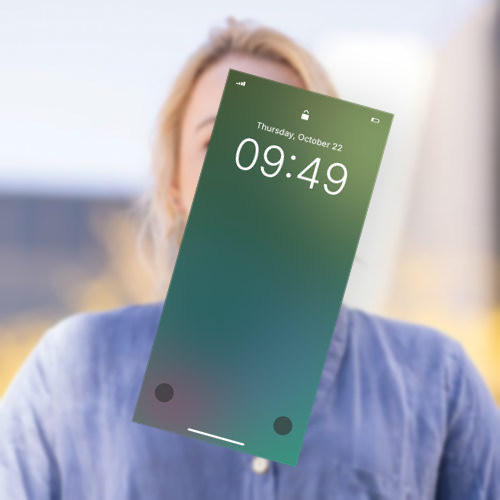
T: 9:49
